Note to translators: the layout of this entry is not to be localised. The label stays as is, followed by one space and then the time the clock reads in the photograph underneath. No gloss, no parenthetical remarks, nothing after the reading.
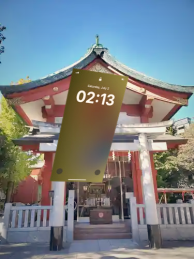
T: 2:13
